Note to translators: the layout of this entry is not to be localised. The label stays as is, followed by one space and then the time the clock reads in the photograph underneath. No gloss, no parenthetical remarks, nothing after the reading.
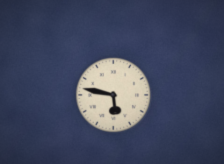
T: 5:47
